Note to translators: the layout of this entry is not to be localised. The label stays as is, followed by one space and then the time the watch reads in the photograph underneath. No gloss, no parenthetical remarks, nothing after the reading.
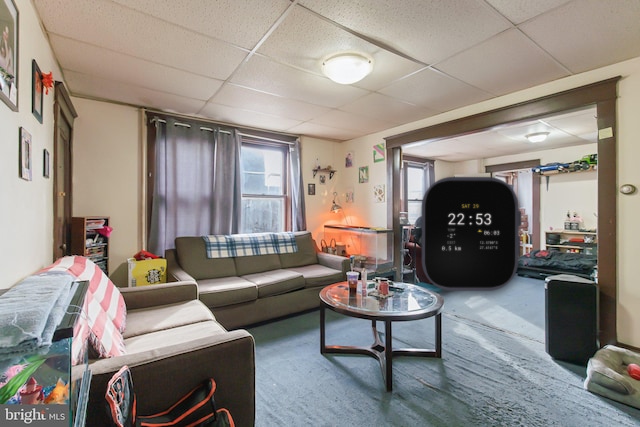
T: 22:53
